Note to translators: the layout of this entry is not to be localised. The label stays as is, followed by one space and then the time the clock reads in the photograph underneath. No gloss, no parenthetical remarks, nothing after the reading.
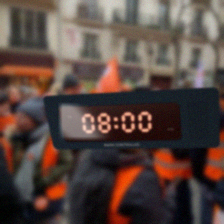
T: 8:00
